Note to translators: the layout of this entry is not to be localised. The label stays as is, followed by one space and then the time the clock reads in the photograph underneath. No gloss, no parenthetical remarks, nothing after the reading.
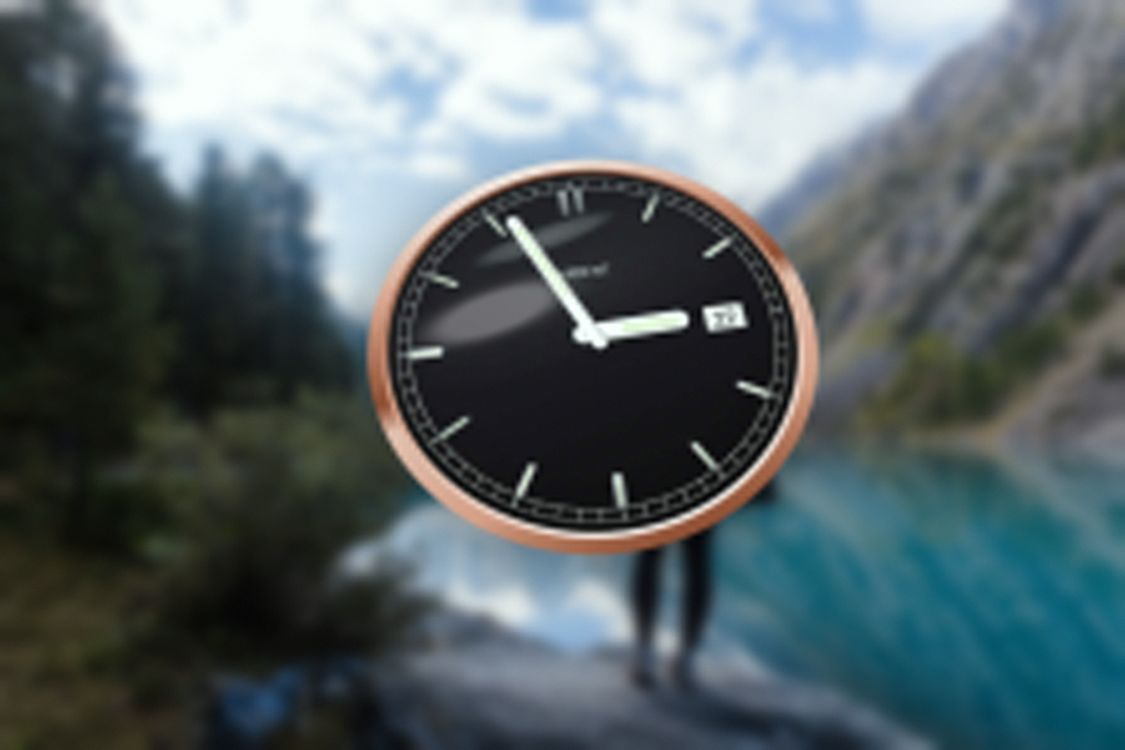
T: 2:56
